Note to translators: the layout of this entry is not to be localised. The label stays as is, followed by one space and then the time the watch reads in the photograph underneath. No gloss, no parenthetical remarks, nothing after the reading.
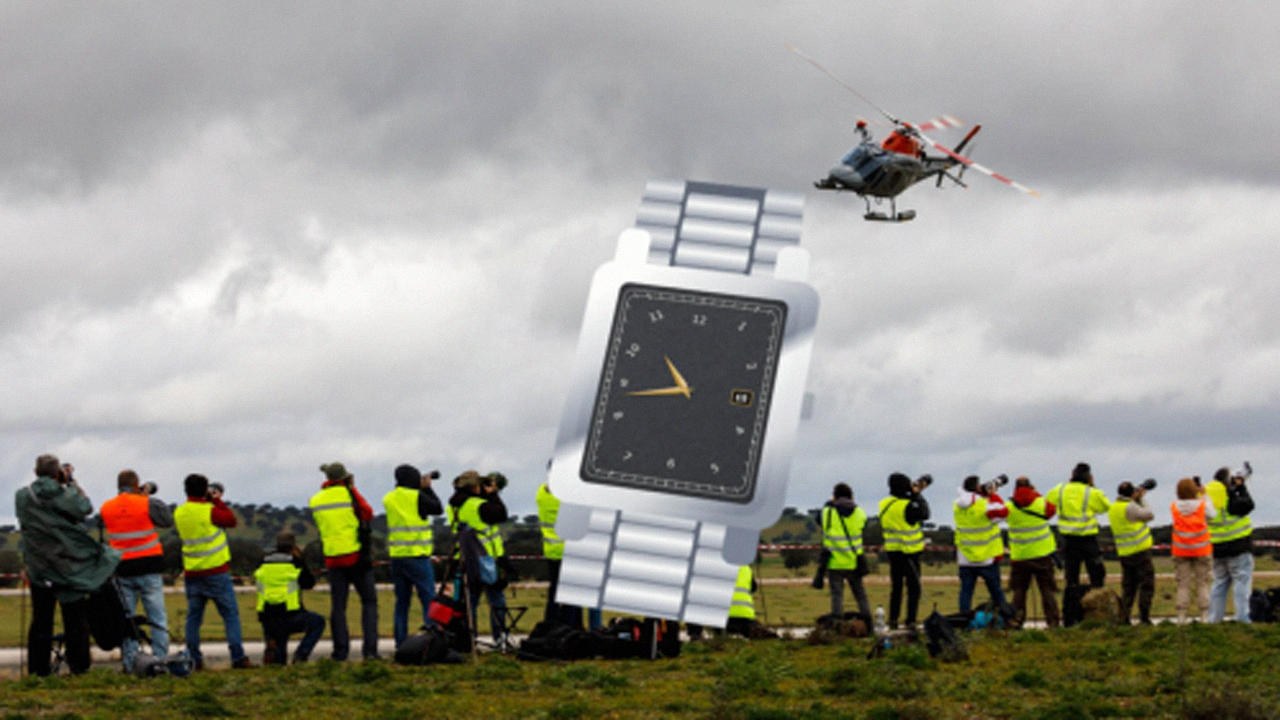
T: 10:43
